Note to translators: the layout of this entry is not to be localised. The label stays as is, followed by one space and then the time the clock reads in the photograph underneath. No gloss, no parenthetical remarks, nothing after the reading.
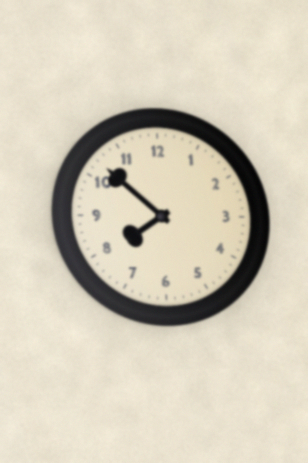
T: 7:52
